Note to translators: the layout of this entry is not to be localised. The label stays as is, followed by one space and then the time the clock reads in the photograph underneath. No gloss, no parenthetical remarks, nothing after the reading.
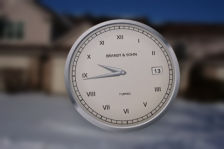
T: 9:44
